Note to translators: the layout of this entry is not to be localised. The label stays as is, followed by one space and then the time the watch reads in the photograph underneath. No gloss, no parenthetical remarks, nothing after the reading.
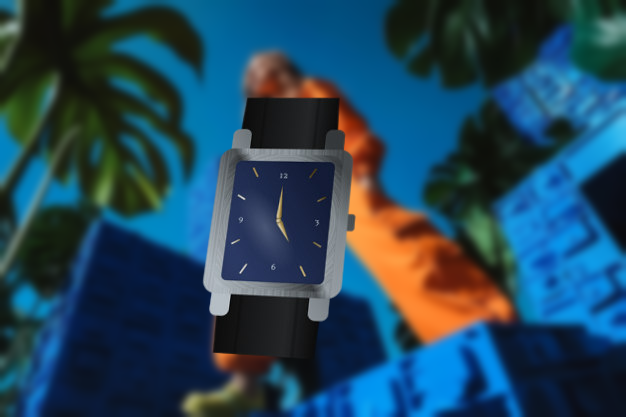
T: 5:00
